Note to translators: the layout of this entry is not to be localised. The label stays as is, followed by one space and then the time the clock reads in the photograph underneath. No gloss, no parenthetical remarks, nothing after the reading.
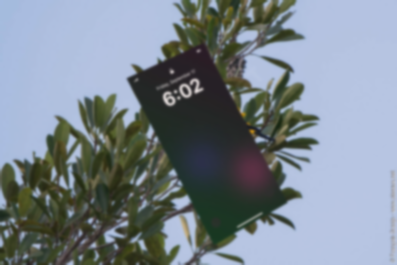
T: 6:02
